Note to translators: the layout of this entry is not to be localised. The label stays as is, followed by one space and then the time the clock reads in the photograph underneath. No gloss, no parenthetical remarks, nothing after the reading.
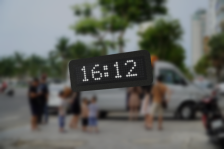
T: 16:12
